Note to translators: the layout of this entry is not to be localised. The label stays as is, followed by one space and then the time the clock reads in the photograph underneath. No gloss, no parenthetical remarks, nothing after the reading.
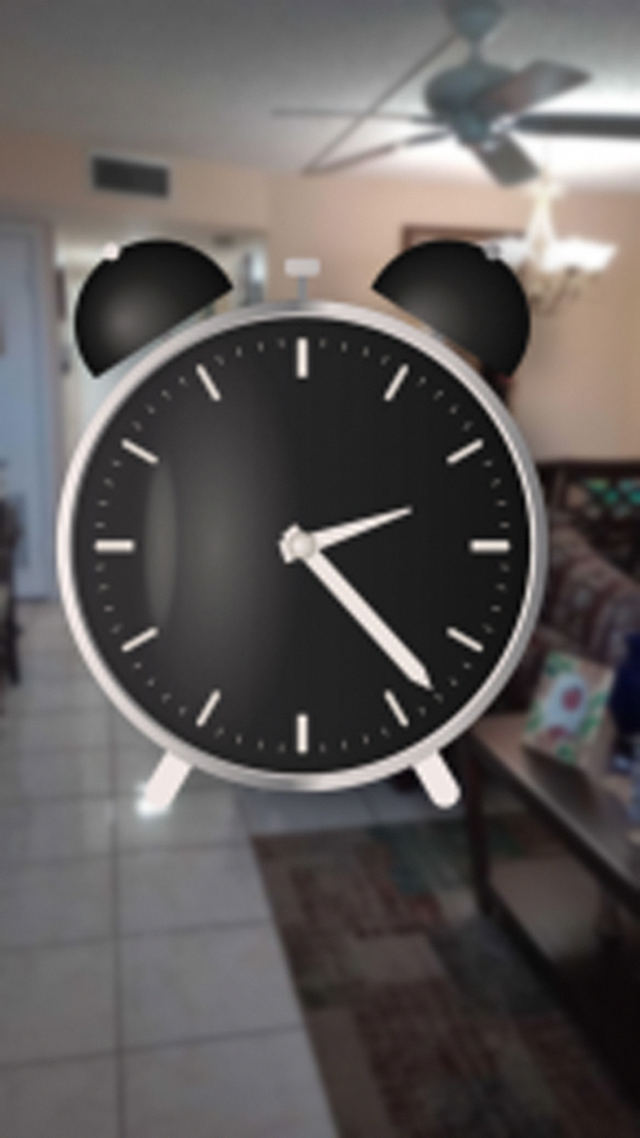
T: 2:23
